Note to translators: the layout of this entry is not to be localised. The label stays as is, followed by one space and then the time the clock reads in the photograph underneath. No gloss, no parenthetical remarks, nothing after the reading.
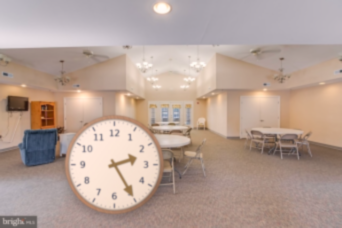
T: 2:25
